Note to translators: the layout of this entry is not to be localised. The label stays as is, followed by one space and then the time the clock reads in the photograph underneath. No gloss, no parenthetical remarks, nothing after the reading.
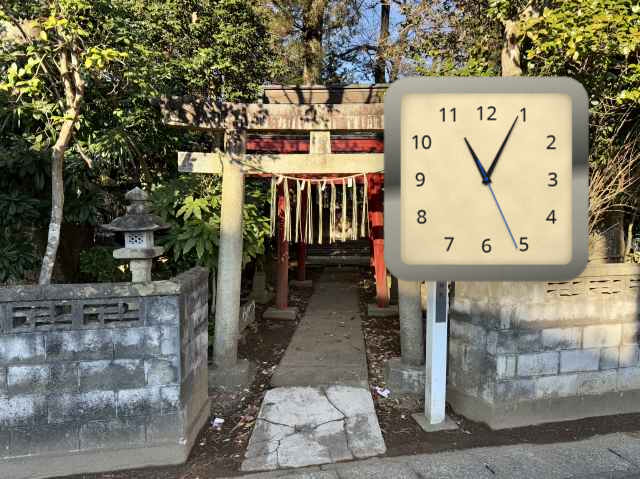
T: 11:04:26
